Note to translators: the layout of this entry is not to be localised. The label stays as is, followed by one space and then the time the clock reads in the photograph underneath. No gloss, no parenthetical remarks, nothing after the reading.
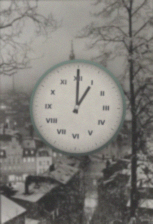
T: 1:00
